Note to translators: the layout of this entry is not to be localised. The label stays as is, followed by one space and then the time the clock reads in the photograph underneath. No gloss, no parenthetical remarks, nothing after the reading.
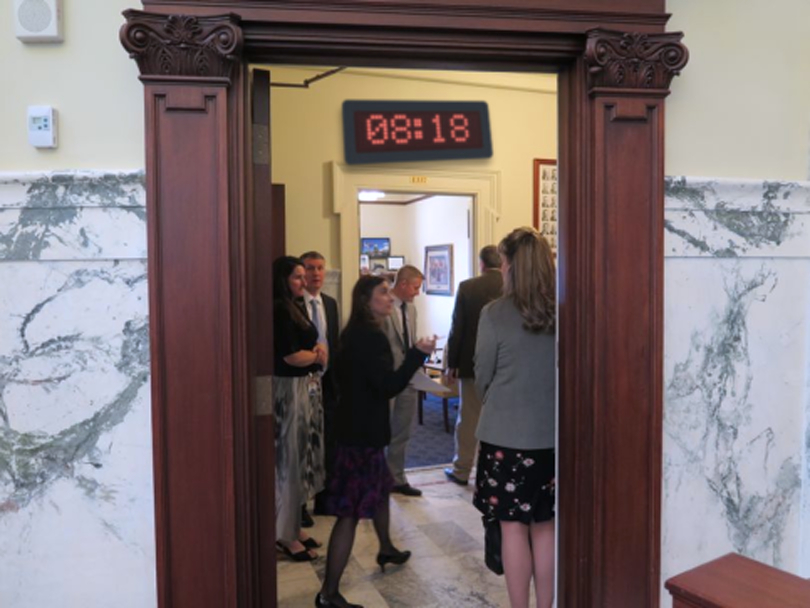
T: 8:18
